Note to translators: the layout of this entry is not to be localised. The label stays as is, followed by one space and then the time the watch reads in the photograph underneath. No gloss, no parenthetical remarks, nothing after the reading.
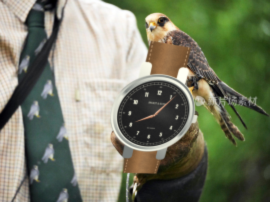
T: 8:06
